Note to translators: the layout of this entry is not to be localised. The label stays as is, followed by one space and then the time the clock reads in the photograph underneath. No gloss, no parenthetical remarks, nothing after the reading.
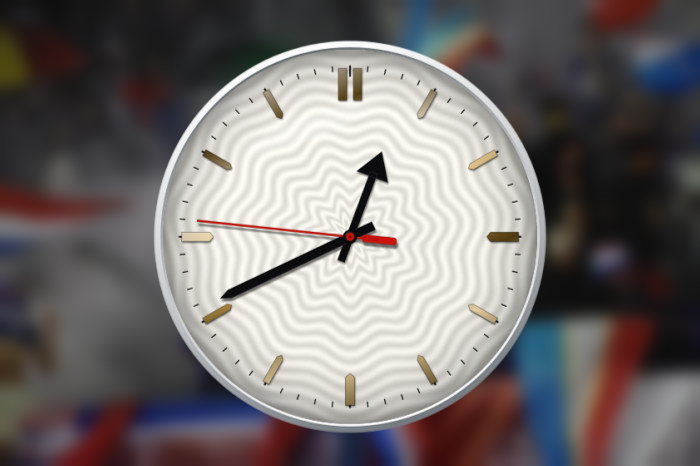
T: 12:40:46
